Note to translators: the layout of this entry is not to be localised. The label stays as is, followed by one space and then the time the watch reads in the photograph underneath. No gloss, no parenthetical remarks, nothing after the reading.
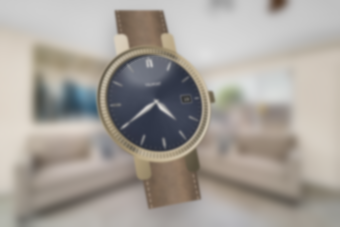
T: 4:40
